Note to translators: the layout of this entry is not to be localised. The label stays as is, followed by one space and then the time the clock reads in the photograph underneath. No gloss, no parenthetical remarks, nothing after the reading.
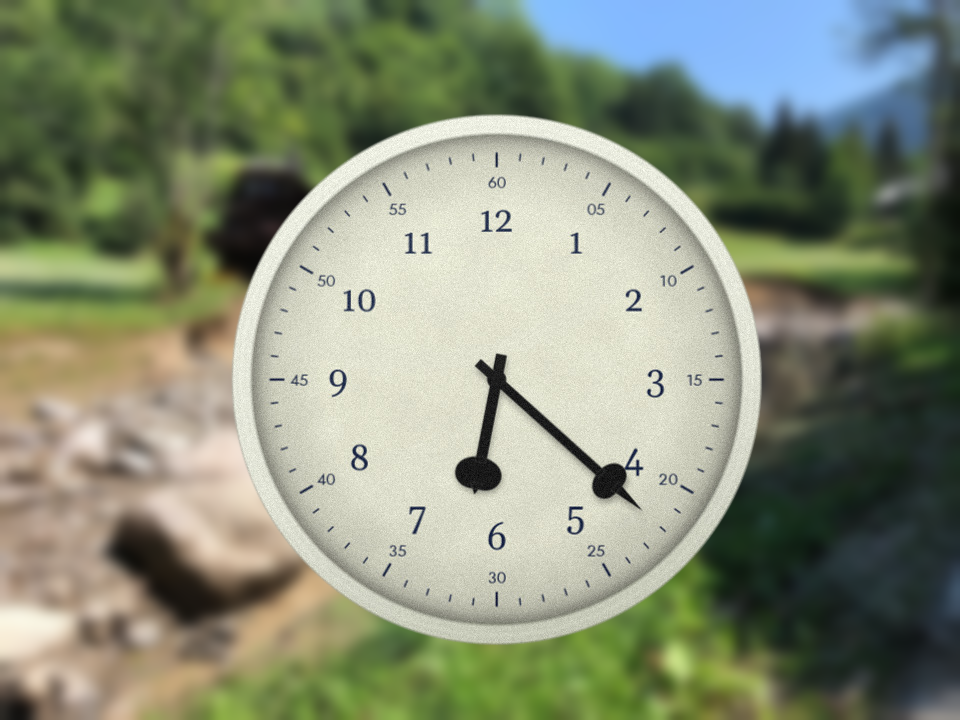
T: 6:22
